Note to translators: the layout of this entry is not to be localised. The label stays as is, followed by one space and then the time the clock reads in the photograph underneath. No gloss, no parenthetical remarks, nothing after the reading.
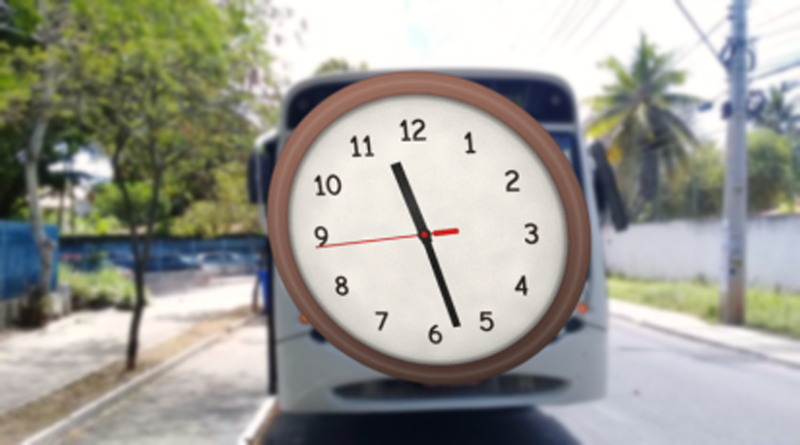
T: 11:27:44
